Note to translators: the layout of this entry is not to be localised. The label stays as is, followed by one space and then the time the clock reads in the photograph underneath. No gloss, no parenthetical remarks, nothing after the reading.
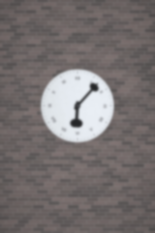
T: 6:07
